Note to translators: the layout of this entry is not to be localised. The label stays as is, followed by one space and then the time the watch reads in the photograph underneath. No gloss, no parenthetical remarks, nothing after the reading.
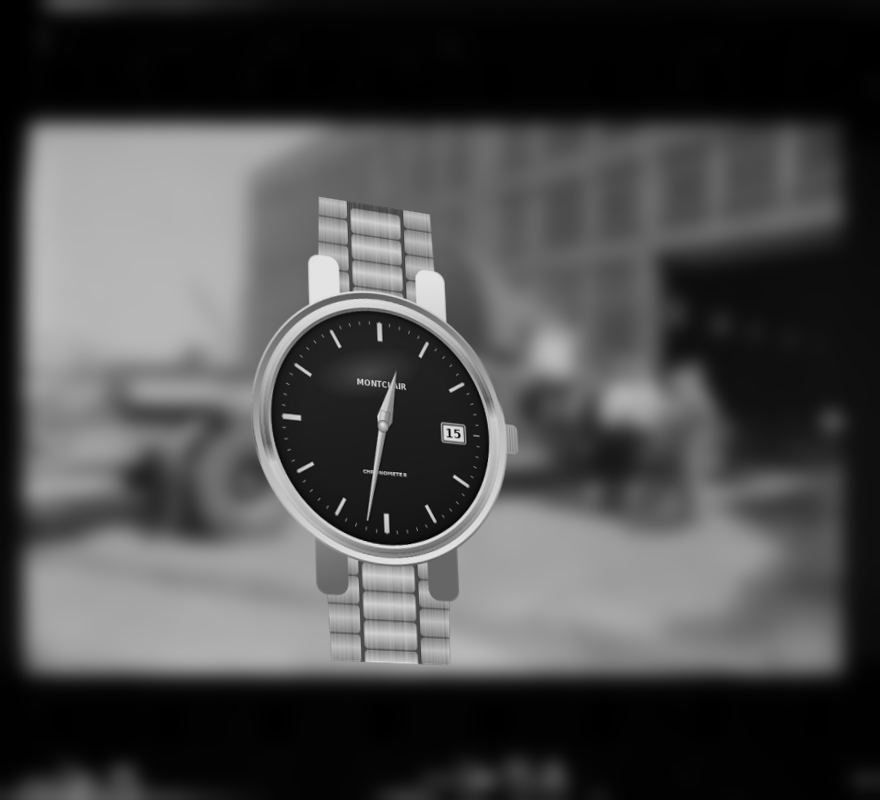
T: 12:32
